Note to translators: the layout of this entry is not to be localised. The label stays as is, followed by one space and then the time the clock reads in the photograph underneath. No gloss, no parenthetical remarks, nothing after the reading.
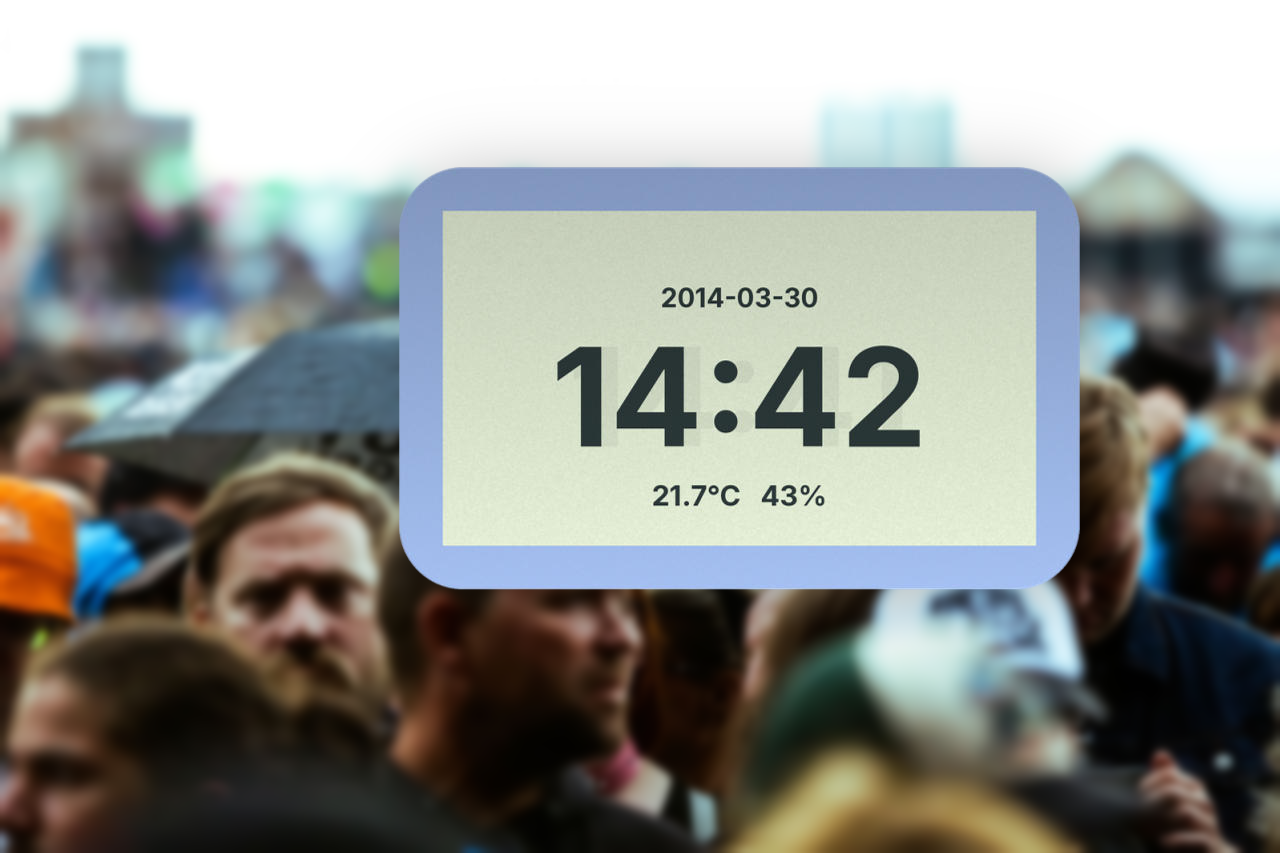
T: 14:42
